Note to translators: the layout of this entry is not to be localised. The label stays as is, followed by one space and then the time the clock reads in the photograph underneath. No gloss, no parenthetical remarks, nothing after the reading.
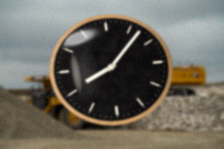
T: 8:07
